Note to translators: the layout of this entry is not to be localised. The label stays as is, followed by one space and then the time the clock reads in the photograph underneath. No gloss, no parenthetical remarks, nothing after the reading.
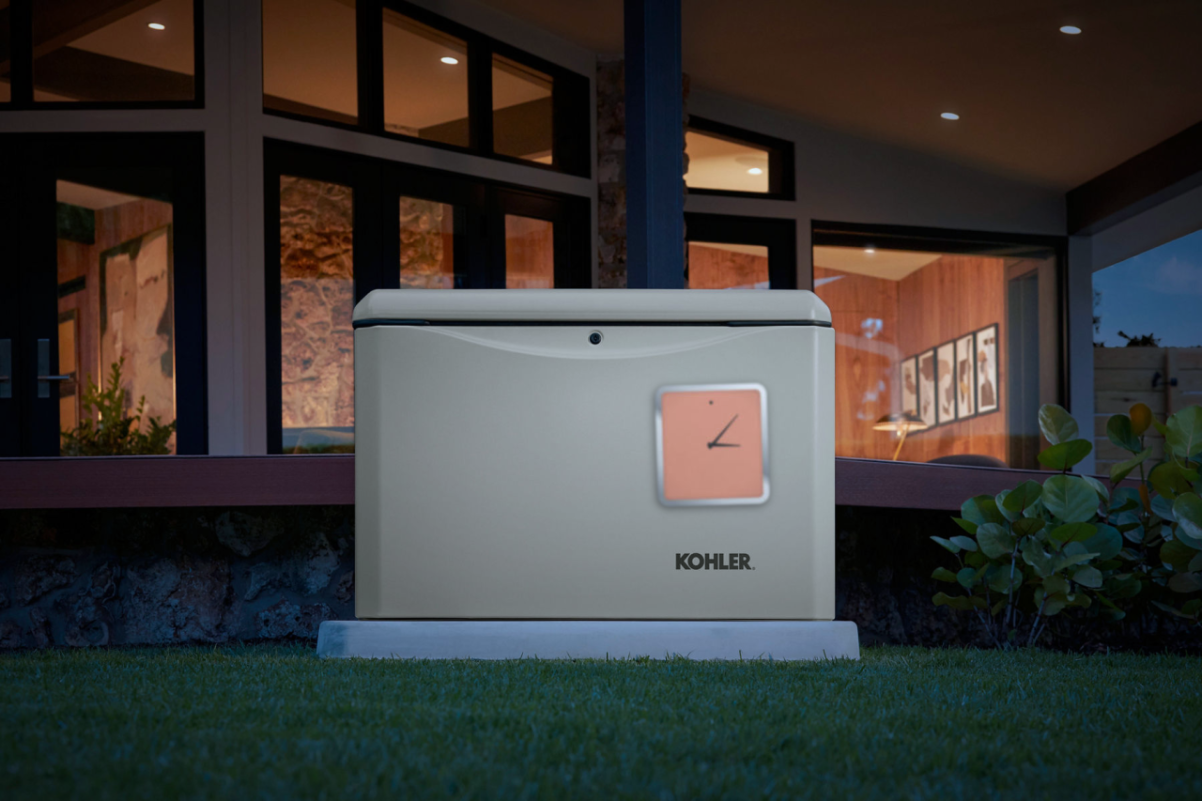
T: 3:07
